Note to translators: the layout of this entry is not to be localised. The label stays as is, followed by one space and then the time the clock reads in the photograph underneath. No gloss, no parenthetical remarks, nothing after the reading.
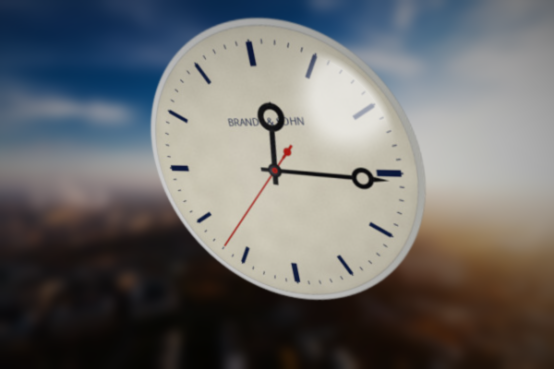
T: 12:15:37
